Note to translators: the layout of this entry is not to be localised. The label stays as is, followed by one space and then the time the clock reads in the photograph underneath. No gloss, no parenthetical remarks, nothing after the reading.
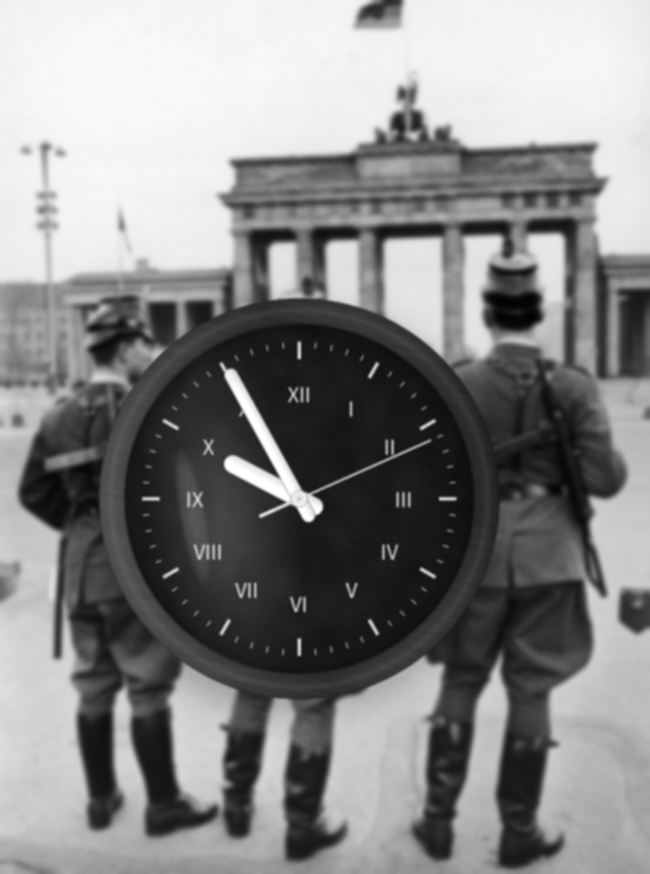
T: 9:55:11
